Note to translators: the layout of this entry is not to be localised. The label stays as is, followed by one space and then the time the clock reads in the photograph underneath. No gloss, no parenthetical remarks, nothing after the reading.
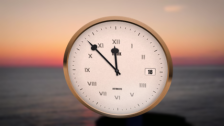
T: 11:53
